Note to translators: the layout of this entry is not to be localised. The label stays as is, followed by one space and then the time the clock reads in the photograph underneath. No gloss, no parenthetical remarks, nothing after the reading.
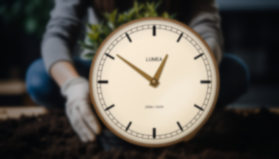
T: 12:51
